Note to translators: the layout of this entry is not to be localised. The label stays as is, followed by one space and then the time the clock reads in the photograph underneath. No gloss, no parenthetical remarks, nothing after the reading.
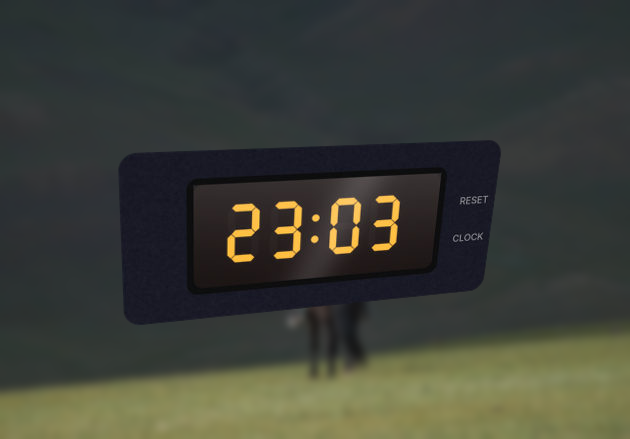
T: 23:03
